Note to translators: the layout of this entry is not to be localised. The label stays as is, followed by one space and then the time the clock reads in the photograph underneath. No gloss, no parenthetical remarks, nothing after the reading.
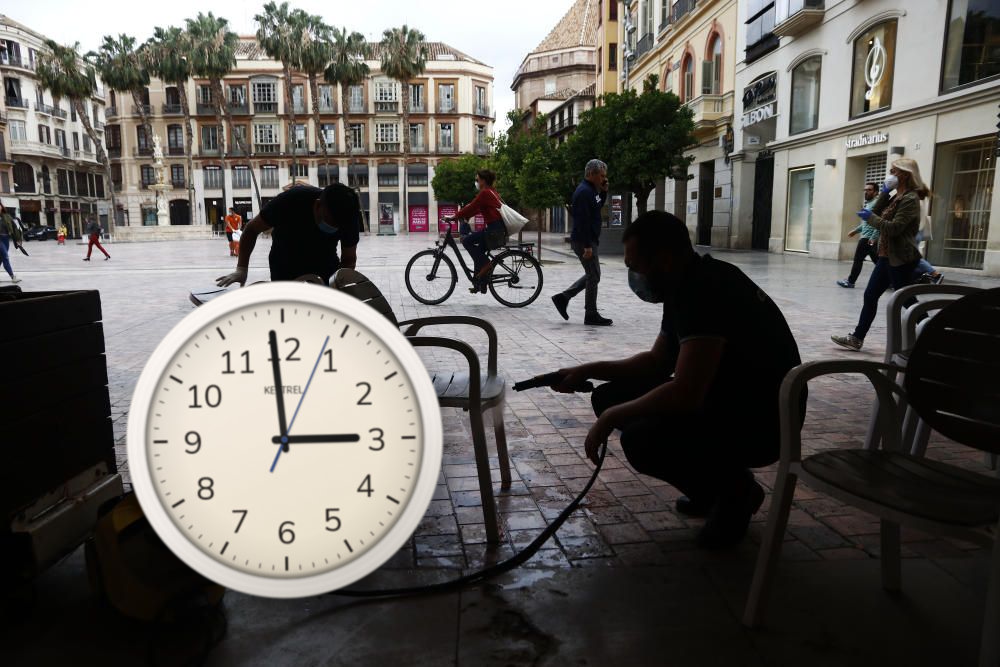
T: 2:59:04
